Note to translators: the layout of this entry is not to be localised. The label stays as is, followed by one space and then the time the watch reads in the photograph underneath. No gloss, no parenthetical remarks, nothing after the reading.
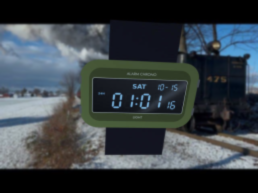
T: 1:01:16
